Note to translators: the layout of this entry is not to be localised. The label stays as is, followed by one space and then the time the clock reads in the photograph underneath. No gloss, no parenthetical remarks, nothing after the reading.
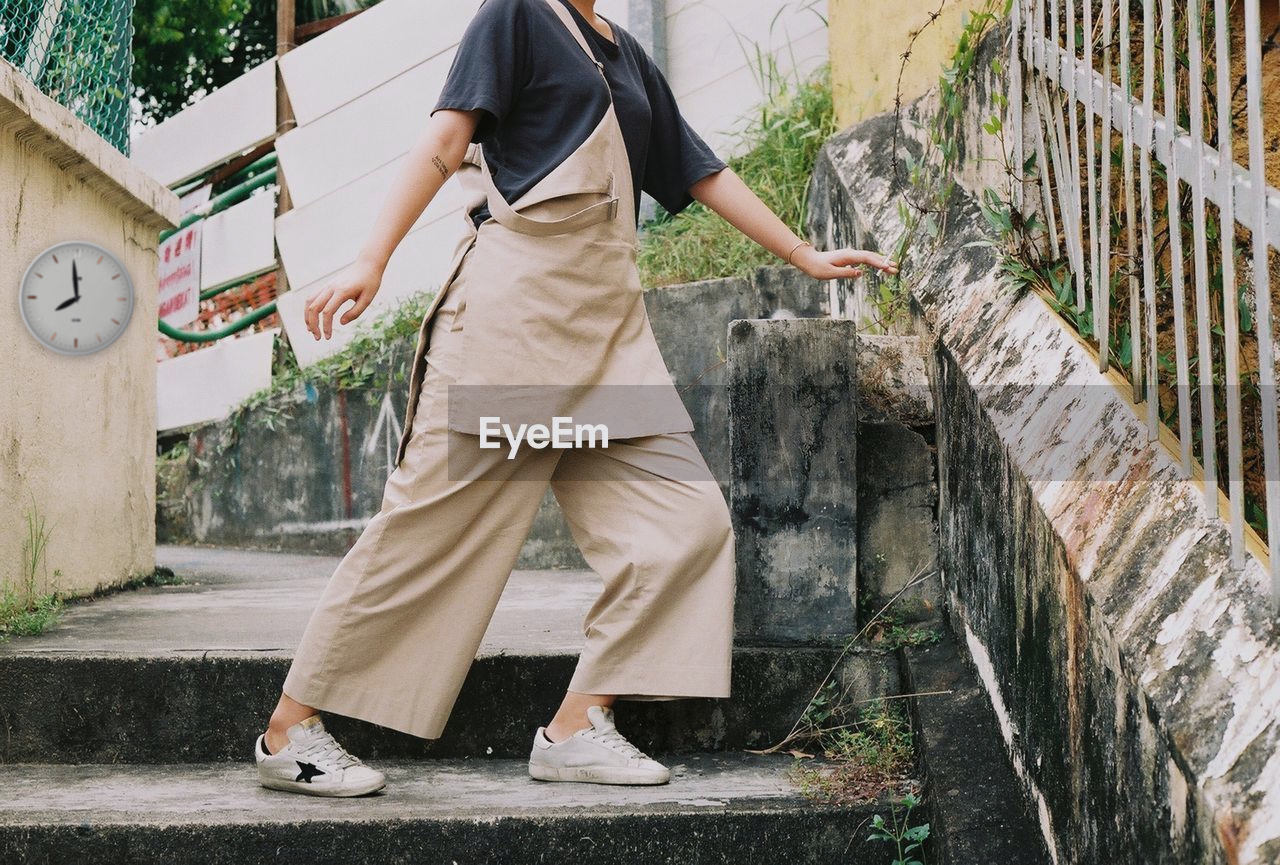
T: 7:59
